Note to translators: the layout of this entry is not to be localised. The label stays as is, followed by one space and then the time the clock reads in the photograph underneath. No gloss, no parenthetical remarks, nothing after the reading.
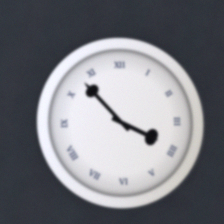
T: 3:53
